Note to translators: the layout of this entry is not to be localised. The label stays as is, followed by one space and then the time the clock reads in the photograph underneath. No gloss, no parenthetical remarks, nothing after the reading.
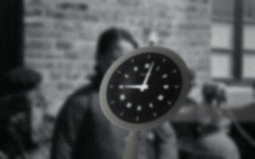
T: 9:02
